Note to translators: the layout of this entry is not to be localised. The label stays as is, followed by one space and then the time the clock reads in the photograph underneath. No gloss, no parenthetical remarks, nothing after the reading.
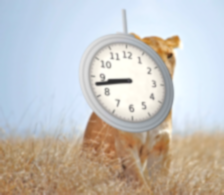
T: 8:43
